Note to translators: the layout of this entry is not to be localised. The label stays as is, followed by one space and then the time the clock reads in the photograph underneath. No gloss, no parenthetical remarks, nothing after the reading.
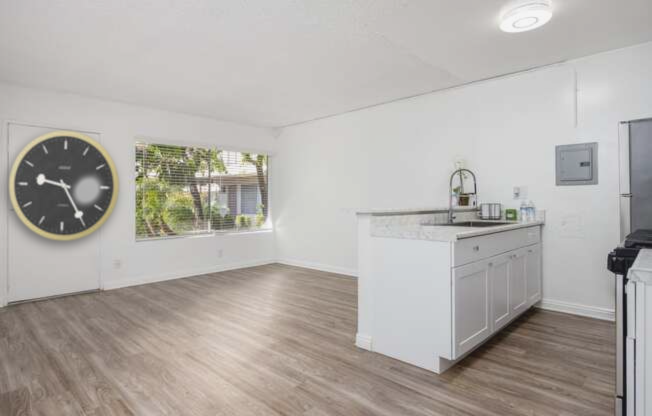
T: 9:25
